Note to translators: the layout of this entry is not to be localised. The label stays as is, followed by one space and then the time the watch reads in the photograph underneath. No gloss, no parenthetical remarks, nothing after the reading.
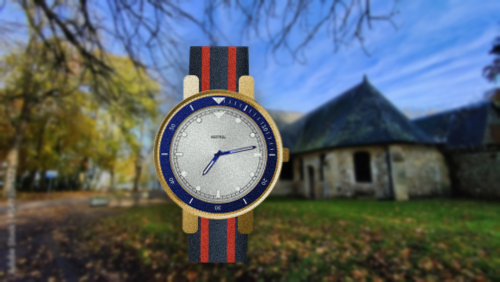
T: 7:13
